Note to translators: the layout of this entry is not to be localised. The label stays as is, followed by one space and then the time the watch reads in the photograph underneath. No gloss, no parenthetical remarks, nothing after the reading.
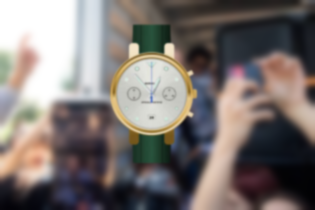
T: 12:53
